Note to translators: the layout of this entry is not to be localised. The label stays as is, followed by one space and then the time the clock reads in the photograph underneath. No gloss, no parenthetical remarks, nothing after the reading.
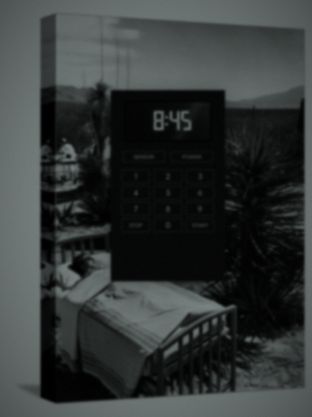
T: 8:45
